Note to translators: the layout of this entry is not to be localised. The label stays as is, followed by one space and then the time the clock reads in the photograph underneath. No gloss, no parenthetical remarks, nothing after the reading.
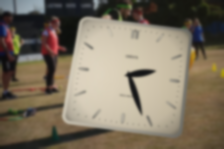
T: 2:26
